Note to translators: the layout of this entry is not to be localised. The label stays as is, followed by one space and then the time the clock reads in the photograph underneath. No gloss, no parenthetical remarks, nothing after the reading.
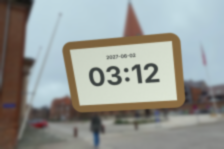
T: 3:12
